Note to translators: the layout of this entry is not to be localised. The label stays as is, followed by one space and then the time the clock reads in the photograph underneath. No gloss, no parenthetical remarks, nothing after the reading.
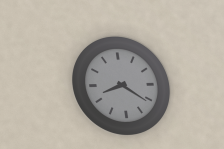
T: 8:21
